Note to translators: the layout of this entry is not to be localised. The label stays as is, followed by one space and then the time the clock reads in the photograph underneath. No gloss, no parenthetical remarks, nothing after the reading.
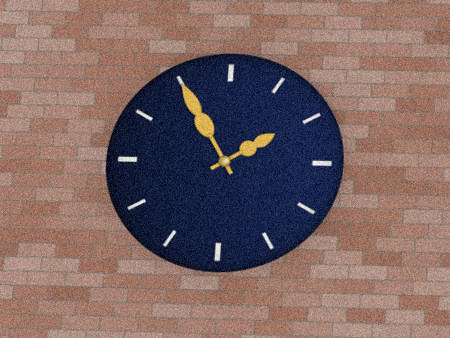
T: 1:55
